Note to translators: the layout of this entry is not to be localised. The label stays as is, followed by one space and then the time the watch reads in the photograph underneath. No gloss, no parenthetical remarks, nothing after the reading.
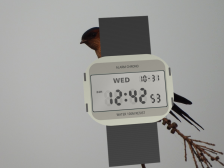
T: 12:42:53
